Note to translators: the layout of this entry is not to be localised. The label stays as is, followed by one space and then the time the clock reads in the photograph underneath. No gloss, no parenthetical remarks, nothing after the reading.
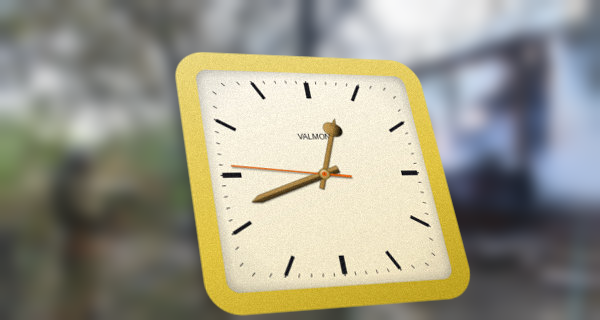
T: 12:41:46
